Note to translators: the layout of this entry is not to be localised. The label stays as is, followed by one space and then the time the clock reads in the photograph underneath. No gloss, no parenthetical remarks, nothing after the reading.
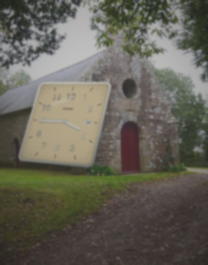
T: 3:45
